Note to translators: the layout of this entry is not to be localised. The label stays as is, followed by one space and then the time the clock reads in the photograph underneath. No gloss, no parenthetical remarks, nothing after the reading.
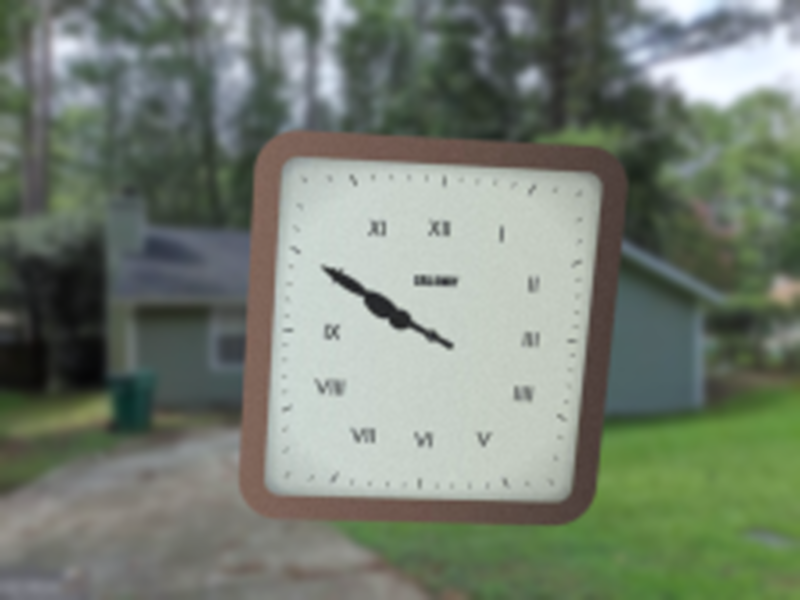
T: 9:50
